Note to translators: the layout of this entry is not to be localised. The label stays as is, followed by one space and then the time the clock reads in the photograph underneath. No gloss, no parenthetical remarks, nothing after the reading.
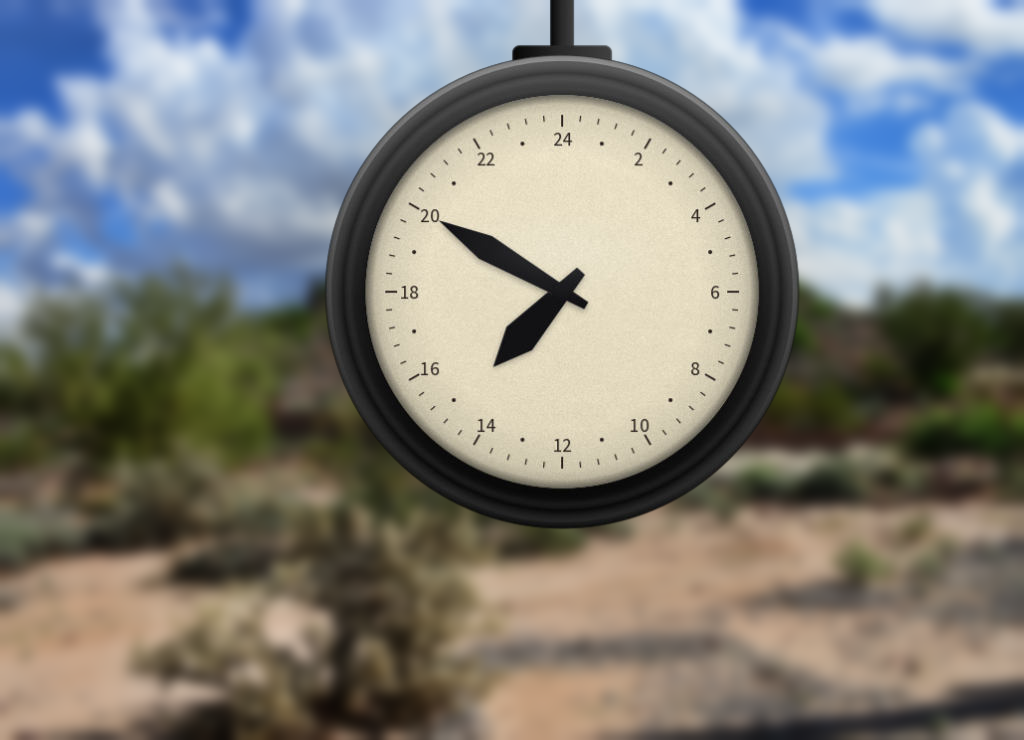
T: 14:50
